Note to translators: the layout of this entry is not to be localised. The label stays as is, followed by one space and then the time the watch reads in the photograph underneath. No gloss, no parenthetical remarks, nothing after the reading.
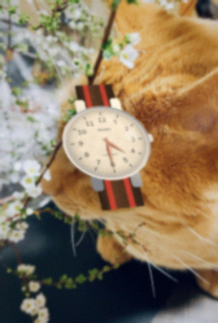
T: 4:30
